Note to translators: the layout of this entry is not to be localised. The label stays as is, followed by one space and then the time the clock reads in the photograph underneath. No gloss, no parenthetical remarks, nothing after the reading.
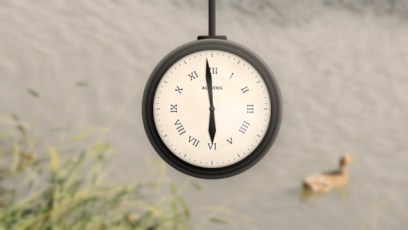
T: 5:59
